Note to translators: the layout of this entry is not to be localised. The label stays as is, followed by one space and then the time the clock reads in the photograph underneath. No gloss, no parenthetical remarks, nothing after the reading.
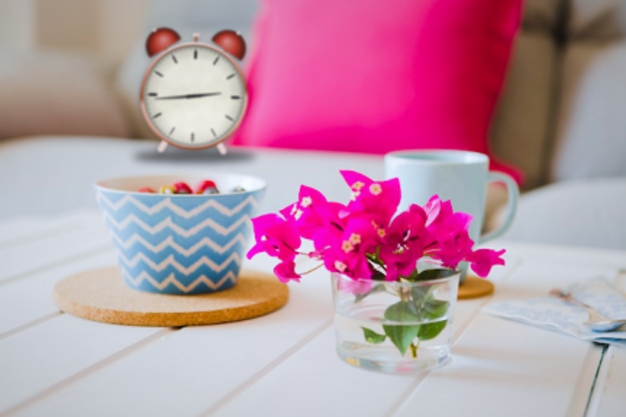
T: 2:44
